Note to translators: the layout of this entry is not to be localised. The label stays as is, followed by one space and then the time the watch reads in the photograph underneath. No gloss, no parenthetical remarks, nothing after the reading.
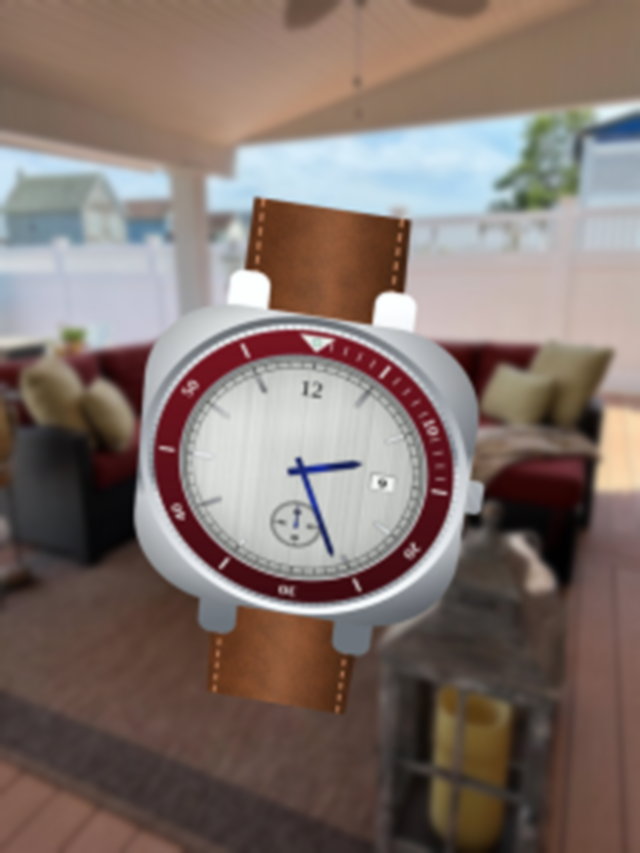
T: 2:26
